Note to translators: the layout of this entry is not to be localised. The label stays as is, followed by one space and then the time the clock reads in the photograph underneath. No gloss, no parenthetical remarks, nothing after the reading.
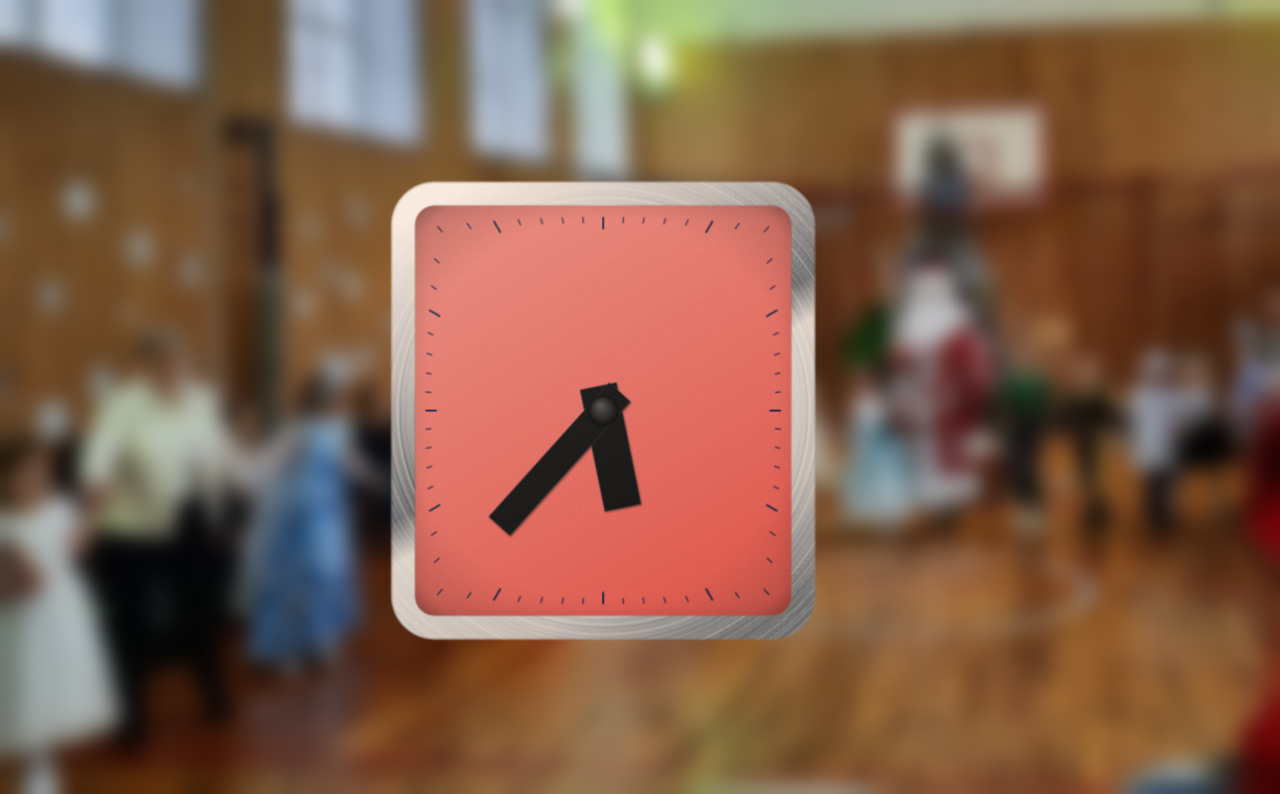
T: 5:37
